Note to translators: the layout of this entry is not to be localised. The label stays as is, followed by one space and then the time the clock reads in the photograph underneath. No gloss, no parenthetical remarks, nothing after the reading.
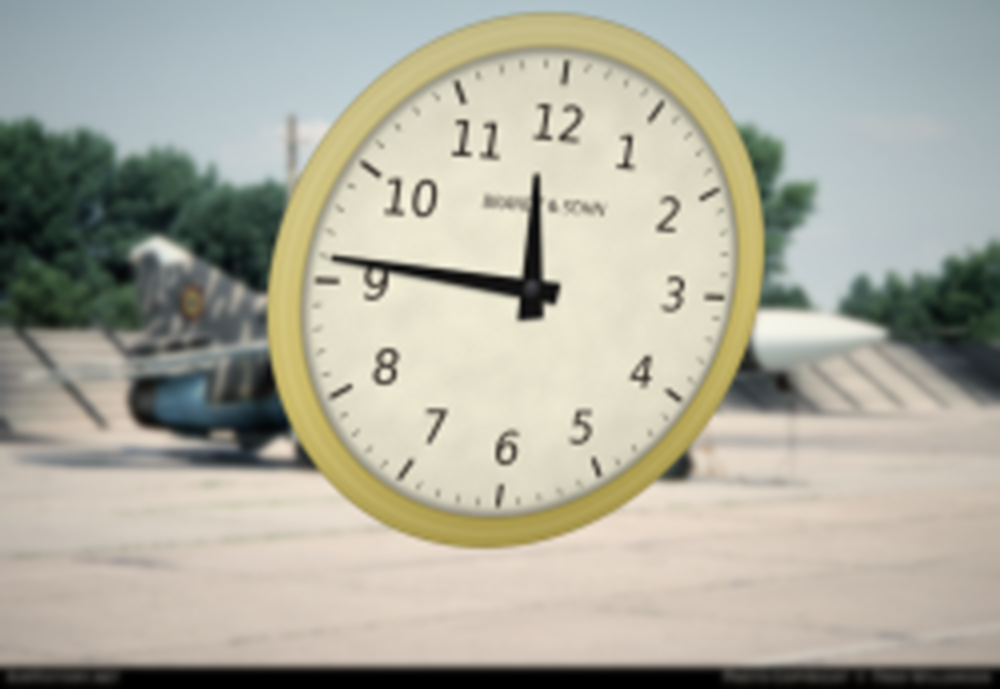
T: 11:46
